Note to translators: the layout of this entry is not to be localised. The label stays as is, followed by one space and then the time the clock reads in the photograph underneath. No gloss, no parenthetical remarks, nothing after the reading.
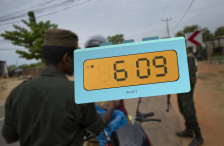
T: 6:09
